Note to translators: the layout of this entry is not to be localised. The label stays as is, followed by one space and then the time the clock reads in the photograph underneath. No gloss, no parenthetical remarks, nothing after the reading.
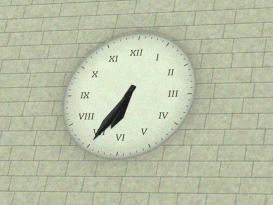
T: 6:35
